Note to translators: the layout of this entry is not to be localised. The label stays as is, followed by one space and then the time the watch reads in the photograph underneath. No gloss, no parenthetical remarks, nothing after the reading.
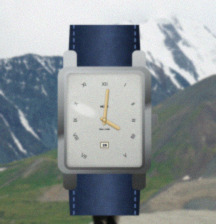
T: 4:01
